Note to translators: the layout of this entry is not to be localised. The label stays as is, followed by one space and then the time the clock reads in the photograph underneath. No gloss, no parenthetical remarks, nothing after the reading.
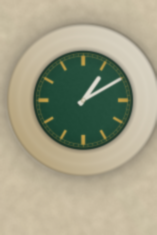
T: 1:10
